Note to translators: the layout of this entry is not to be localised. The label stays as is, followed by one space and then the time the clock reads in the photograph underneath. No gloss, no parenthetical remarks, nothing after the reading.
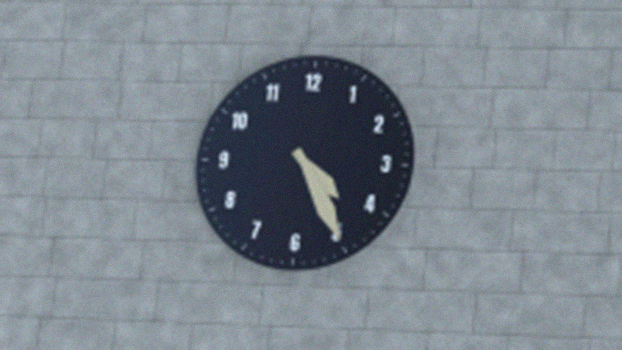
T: 4:25
